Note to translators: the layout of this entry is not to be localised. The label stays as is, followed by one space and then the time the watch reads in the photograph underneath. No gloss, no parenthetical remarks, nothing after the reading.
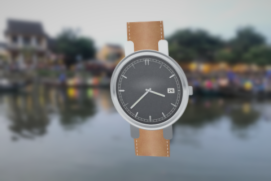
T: 3:38
